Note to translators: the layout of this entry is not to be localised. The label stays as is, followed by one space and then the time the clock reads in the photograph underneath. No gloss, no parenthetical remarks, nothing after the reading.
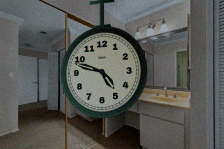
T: 4:48
